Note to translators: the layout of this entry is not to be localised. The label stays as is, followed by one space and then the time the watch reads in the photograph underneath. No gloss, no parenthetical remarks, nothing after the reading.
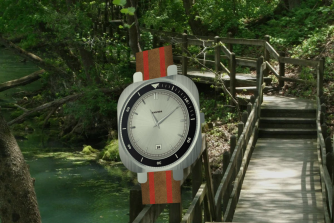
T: 11:10
